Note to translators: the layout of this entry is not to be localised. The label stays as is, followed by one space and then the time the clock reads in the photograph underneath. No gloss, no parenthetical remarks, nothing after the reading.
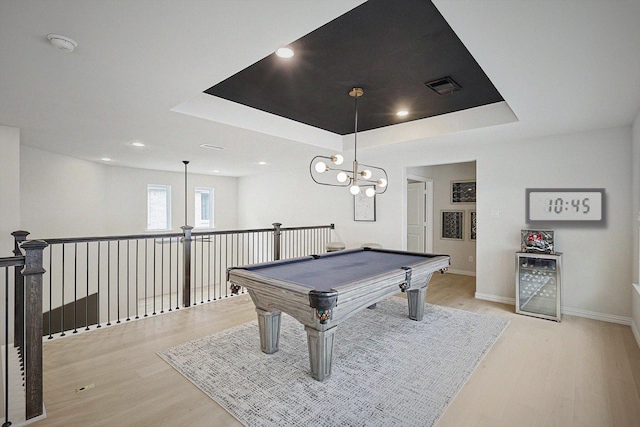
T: 10:45
